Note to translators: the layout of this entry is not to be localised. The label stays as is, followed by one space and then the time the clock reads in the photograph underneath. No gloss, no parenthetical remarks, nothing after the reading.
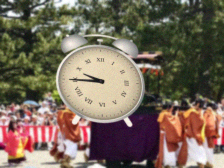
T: 9:45
